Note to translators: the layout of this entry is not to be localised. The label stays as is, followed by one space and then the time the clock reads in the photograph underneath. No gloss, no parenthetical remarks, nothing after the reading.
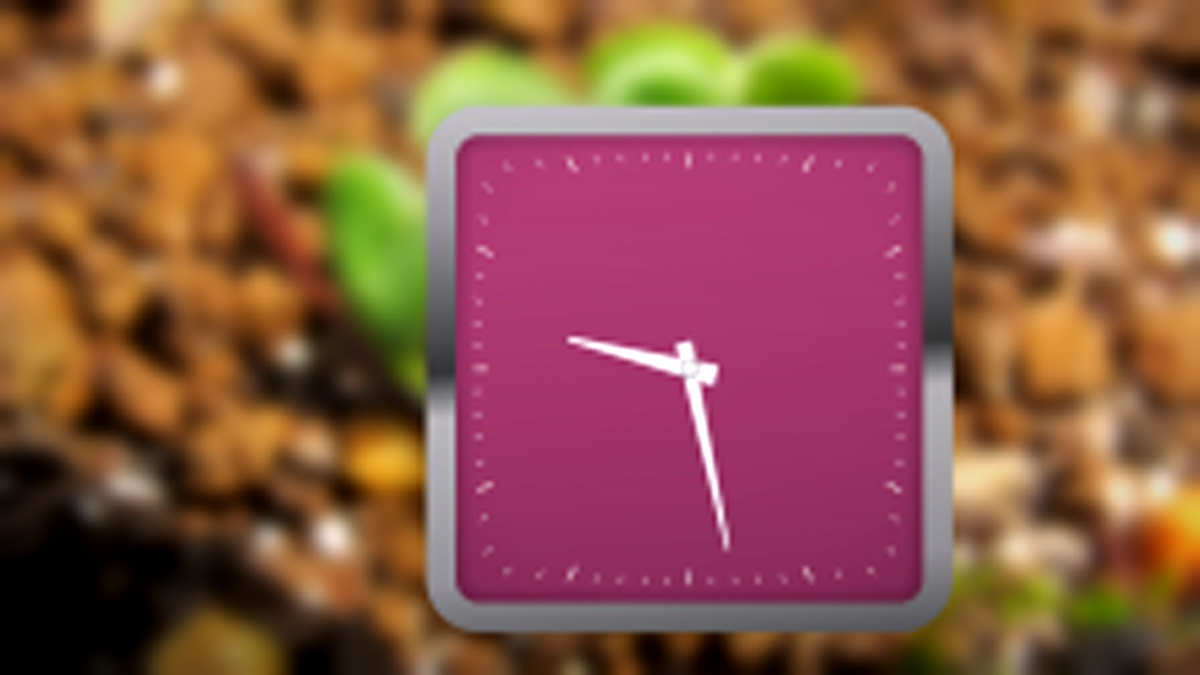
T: 9:28
